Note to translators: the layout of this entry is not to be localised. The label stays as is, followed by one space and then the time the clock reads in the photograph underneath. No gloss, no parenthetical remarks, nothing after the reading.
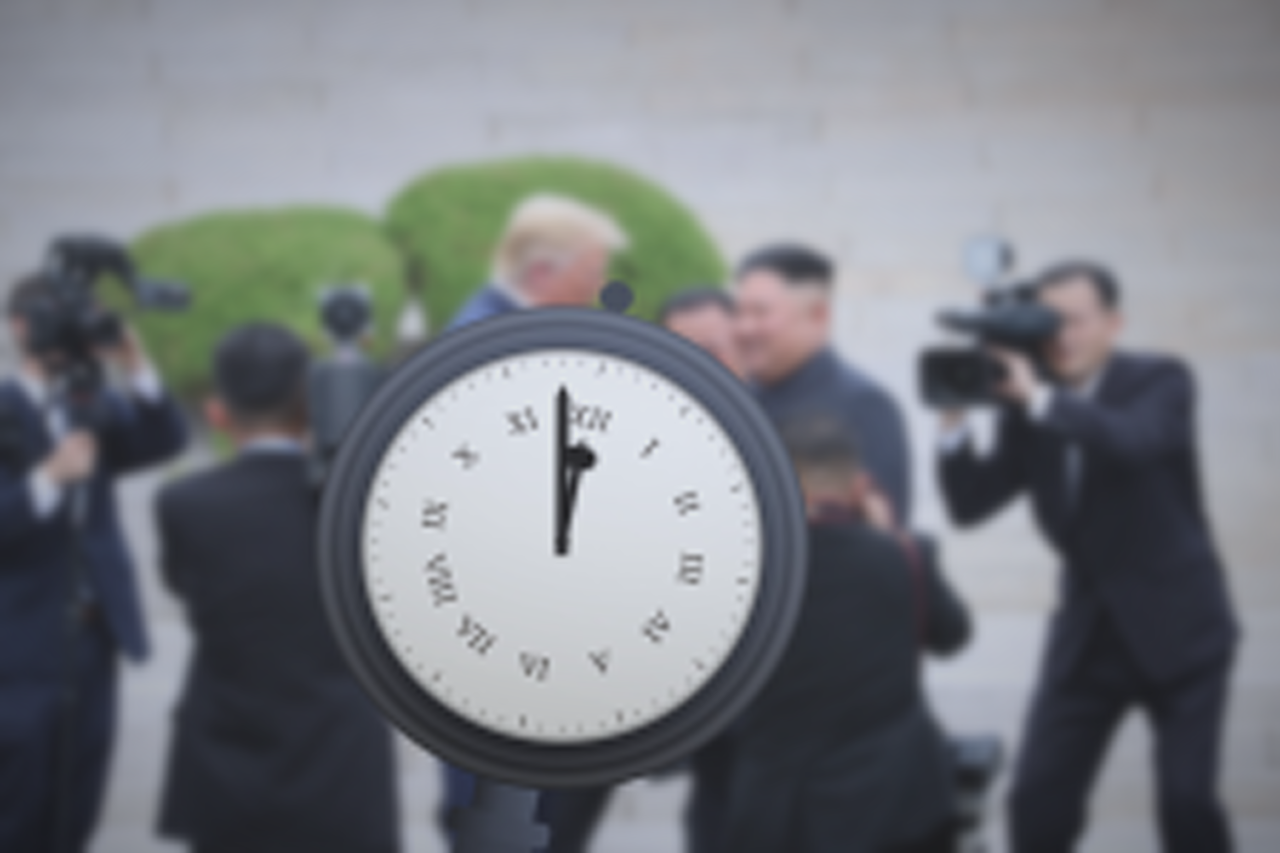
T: 11:58
